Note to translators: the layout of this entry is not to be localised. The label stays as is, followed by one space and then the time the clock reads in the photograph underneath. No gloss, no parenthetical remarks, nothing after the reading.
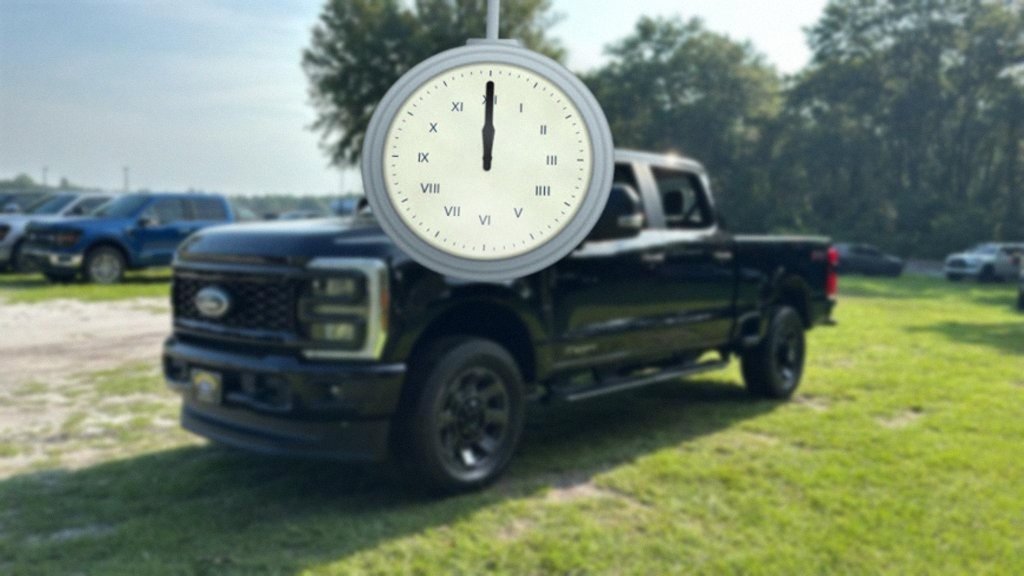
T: 12:00
